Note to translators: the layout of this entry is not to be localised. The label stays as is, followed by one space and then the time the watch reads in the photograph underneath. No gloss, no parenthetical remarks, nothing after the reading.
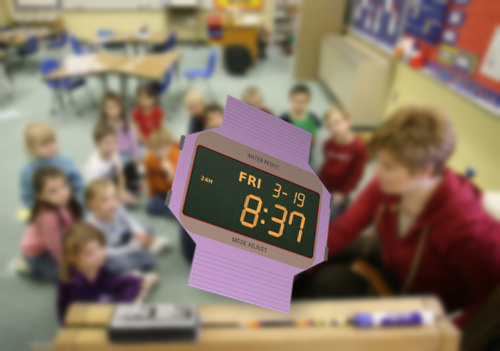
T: 8:37
